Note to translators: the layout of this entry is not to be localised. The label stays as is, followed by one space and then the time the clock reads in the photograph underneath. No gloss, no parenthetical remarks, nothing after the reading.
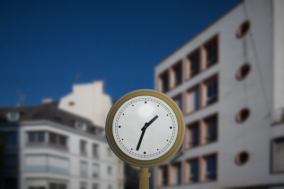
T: 1:33
